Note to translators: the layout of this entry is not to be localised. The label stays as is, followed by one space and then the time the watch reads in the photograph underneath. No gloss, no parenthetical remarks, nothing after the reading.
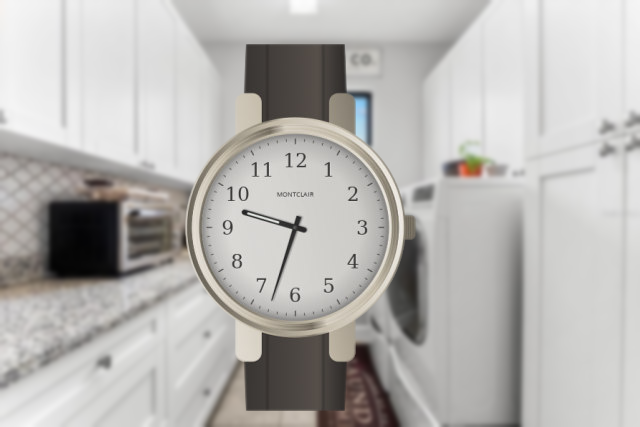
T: 9:33
